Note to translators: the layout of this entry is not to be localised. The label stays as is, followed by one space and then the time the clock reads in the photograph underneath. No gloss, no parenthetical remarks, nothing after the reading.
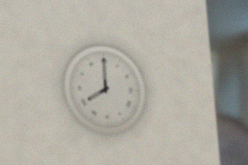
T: 8:00
